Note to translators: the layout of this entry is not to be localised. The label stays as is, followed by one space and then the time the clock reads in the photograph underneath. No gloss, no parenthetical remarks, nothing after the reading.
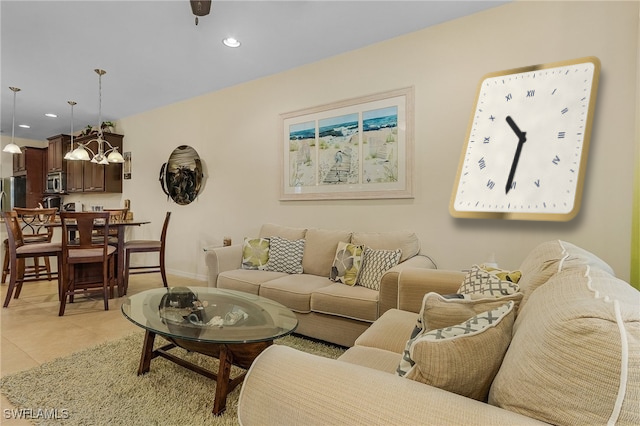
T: 10:31
